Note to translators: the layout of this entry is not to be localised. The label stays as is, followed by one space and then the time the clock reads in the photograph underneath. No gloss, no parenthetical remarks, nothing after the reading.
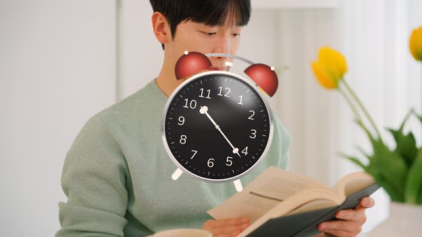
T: 10:22
